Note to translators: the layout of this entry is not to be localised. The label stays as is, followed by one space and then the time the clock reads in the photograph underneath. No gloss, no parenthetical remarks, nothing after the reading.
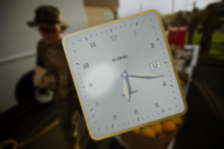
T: 6:18
